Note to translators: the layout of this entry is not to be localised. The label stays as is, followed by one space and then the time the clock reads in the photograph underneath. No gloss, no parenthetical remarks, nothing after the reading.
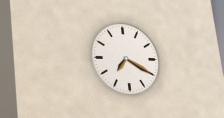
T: 7:20
